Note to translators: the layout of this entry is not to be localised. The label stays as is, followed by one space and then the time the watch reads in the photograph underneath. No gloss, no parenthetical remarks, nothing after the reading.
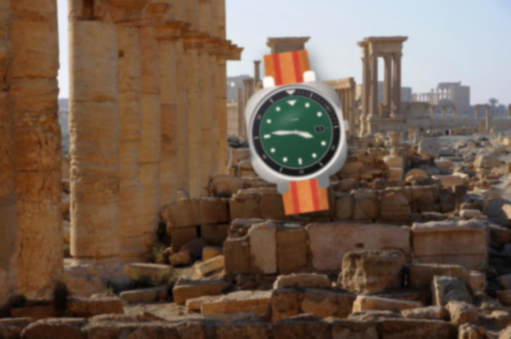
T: 3:46
